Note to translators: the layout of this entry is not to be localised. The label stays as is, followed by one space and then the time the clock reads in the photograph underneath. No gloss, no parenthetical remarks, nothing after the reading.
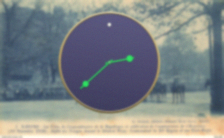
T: 2:38
